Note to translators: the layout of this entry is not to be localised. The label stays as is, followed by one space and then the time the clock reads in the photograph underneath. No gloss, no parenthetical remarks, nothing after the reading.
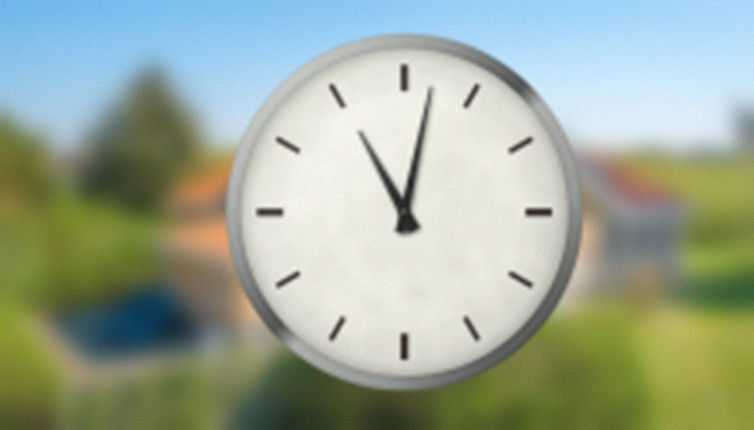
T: 11:02
